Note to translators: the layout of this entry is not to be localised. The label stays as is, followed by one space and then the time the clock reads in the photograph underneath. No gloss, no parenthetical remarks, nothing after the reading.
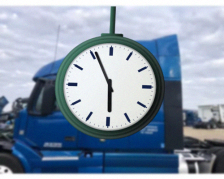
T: 5:56
